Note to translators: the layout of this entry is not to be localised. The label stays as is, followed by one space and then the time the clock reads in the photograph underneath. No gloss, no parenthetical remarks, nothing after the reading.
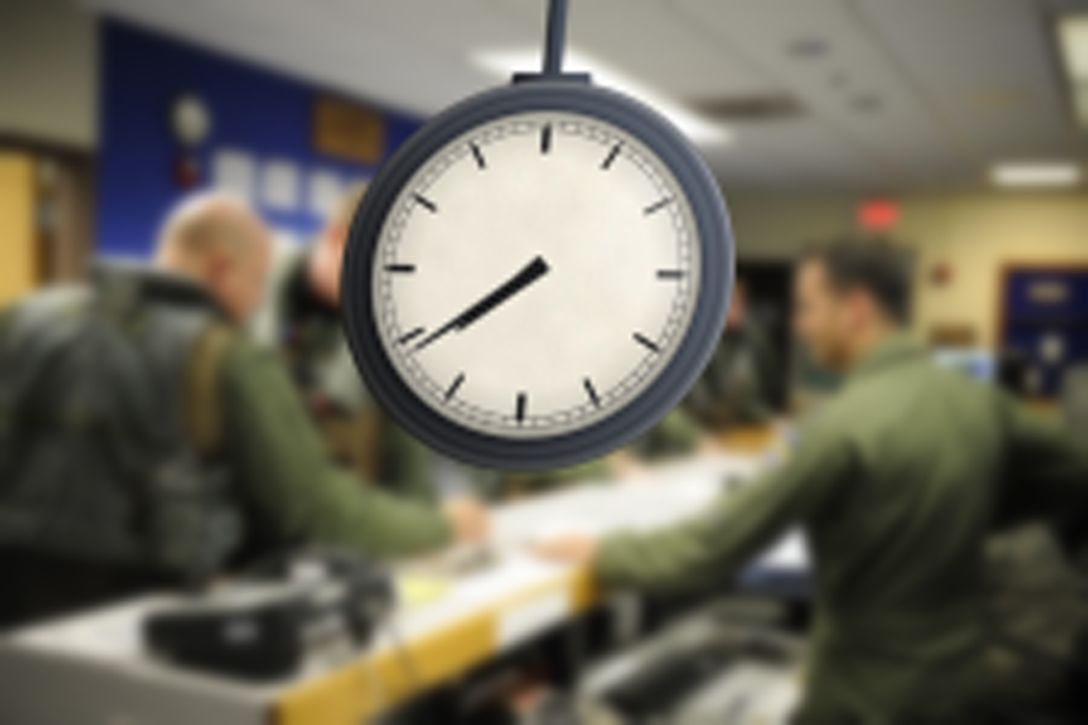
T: 7:39
